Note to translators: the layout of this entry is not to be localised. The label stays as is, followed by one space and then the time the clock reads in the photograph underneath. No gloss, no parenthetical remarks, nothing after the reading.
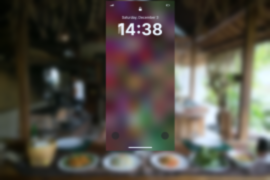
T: 14:38
